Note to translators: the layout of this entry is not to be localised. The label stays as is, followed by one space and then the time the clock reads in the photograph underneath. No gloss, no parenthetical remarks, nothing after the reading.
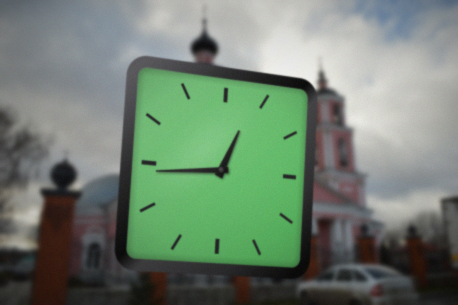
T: 12:44
